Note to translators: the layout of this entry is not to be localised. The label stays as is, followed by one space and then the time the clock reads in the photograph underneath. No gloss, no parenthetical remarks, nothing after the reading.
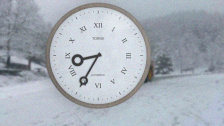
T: 8:35
